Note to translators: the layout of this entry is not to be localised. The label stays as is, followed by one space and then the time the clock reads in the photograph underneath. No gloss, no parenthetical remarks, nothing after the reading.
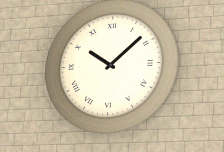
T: 10:08
